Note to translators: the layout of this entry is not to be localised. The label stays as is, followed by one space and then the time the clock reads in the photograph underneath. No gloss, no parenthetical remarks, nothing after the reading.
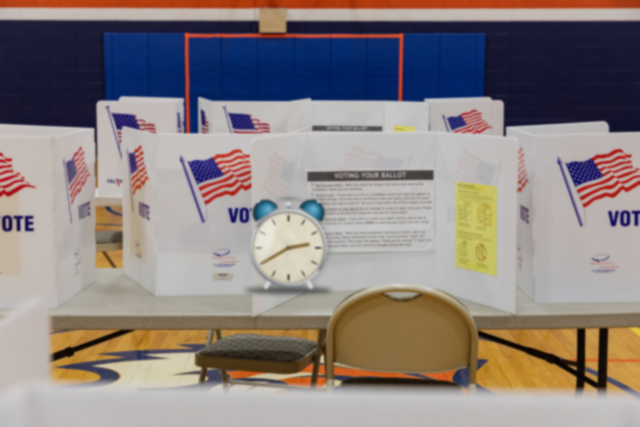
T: 2:40
